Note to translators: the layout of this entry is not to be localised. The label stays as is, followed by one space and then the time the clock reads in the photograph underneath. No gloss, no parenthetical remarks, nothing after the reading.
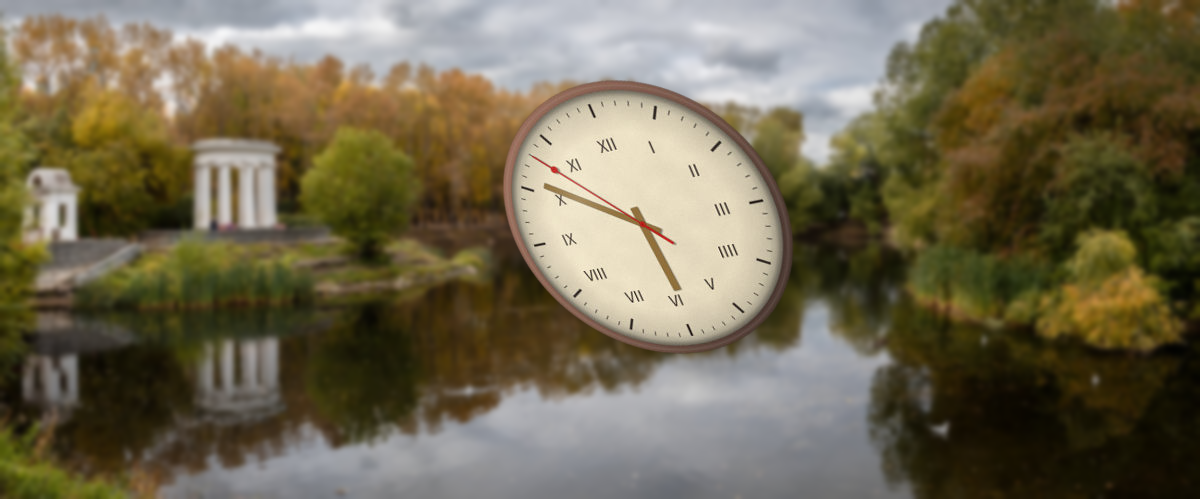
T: 5:50:53
